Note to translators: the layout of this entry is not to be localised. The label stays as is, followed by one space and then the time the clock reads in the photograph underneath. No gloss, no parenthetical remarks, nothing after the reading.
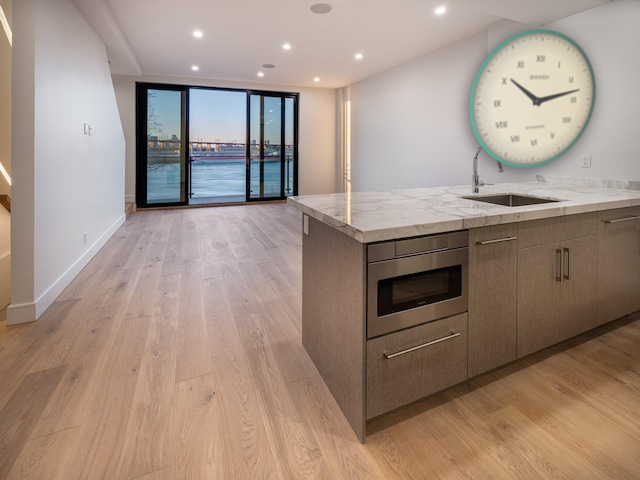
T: 10:13
